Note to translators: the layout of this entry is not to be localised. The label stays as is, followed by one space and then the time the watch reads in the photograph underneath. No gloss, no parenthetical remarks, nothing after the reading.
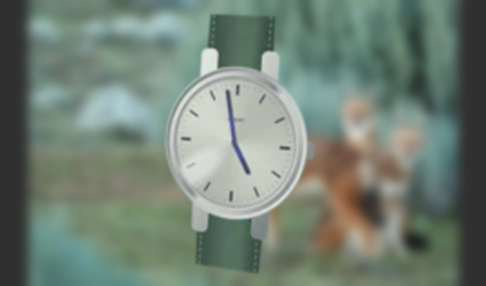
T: 4:58
